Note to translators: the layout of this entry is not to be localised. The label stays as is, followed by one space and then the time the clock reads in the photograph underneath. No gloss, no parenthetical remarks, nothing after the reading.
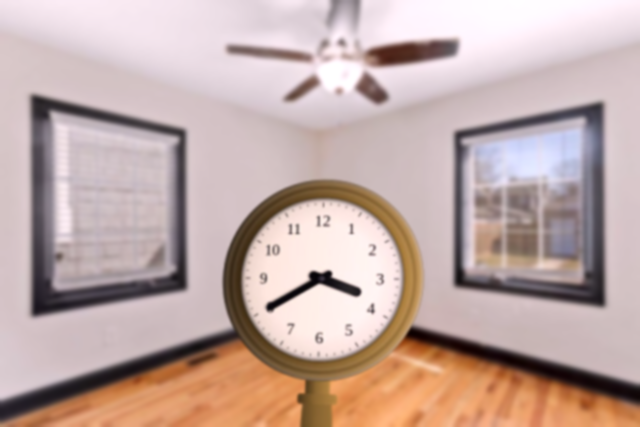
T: 3:40
